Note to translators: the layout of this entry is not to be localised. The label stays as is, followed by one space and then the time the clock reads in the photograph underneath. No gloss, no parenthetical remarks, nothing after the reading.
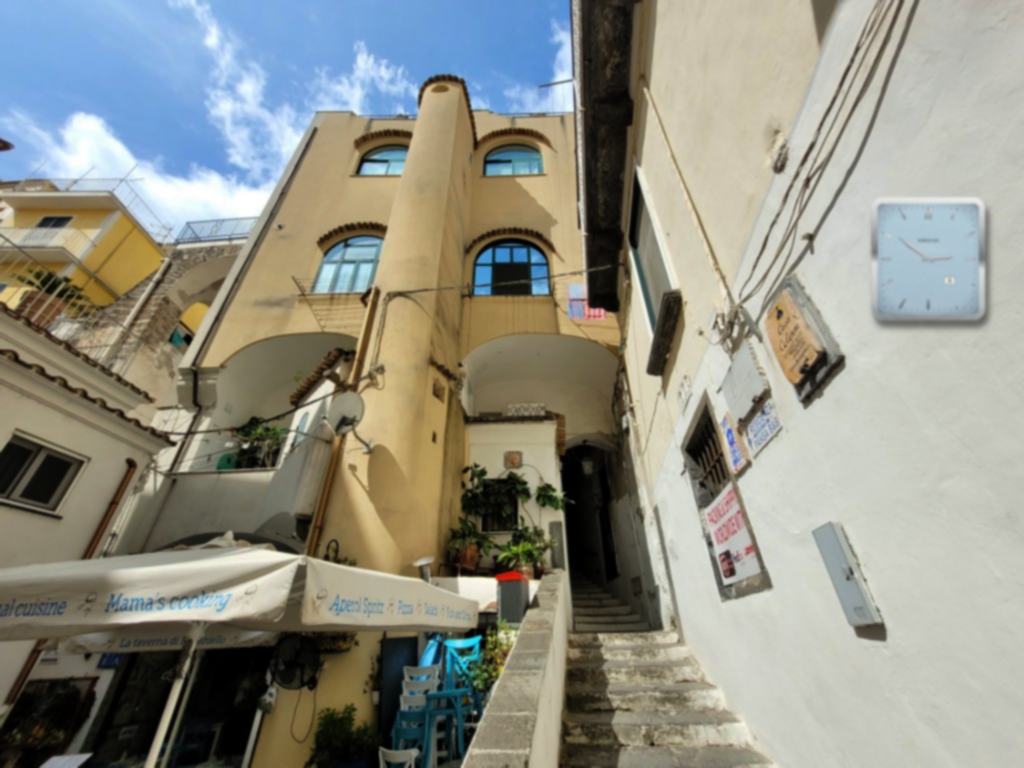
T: 2:51
